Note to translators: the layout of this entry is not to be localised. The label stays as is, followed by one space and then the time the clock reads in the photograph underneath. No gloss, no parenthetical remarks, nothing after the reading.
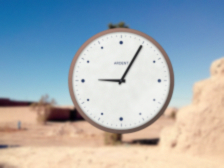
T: 9:05
